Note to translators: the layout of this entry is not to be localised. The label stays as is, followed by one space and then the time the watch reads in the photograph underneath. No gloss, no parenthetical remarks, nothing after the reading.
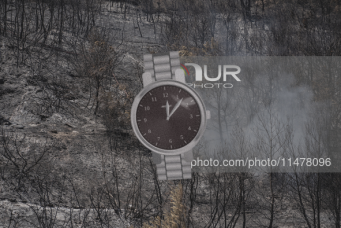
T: 12:07
